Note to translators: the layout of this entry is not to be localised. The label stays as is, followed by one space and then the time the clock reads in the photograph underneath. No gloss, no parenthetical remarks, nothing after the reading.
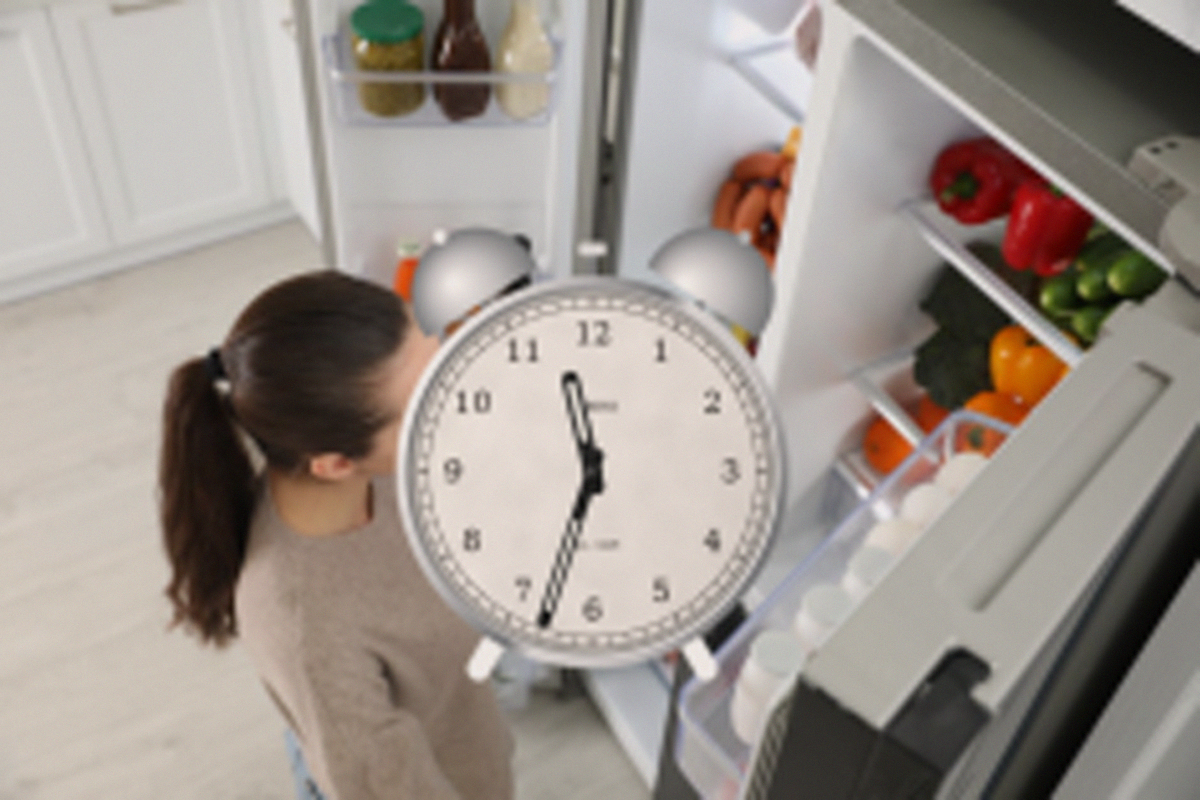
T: 11:33
